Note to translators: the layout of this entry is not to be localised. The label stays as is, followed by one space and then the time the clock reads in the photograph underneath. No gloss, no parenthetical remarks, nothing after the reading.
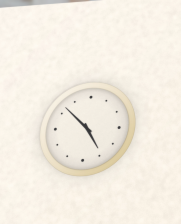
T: 4:52
